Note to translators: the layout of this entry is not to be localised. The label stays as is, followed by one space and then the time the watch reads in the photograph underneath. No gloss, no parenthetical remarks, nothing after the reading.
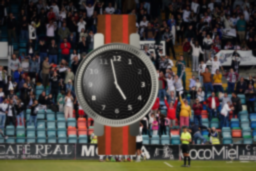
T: 4:58
